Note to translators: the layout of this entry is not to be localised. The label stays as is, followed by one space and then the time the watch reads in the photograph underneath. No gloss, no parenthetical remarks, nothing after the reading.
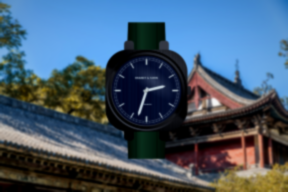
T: 2:33
